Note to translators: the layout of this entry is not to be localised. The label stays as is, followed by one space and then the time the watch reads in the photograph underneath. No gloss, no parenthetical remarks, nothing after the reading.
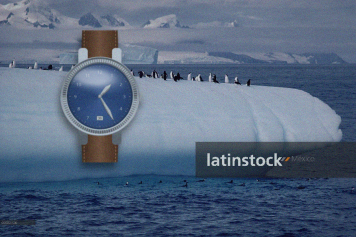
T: 1:25
